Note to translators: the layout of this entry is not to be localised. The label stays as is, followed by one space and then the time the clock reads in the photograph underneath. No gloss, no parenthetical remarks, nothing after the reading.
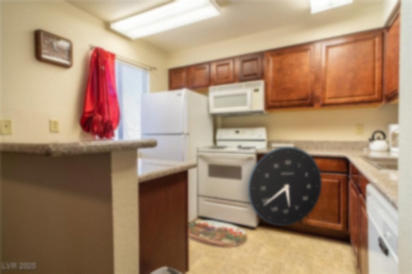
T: 5:39
